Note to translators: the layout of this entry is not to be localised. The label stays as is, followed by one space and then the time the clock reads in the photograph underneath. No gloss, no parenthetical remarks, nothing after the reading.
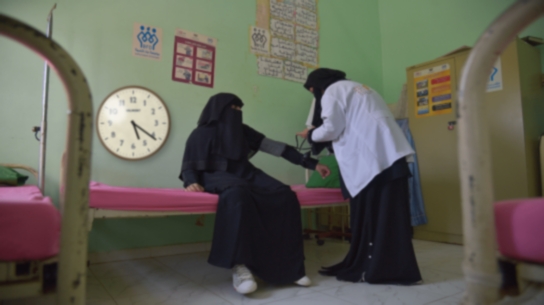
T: 5:21
